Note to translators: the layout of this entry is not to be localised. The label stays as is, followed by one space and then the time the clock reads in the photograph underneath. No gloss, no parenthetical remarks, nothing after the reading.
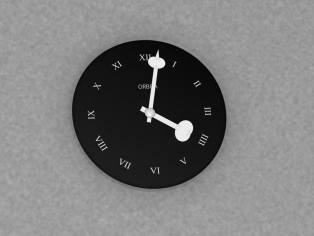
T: 4:02
